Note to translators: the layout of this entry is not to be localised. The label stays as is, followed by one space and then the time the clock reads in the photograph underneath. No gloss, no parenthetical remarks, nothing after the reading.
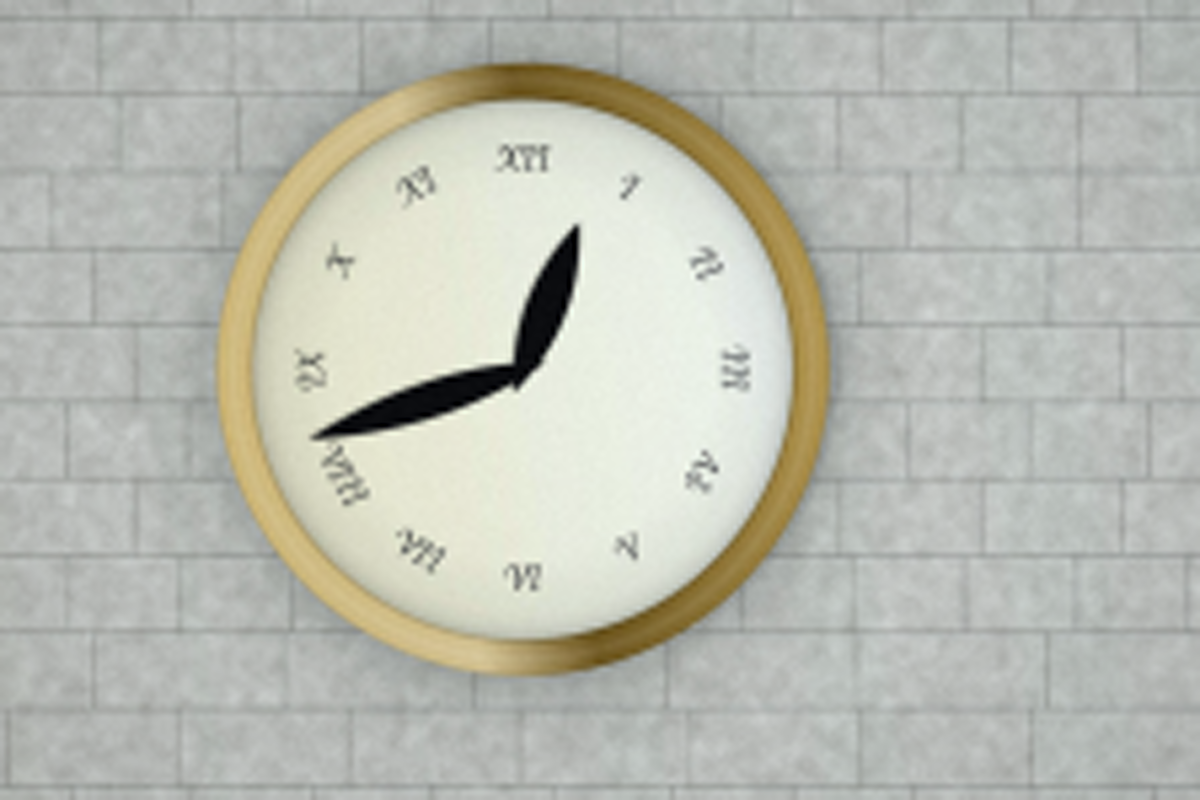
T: 12:42
